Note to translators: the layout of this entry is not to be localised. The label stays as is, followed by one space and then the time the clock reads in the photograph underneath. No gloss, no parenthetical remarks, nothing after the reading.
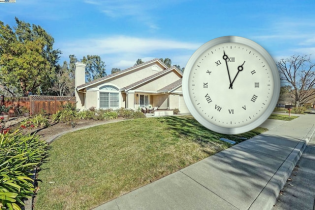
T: 12:58
